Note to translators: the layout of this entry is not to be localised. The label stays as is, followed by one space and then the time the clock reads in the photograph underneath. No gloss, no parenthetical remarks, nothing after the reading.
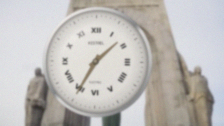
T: 1:35
